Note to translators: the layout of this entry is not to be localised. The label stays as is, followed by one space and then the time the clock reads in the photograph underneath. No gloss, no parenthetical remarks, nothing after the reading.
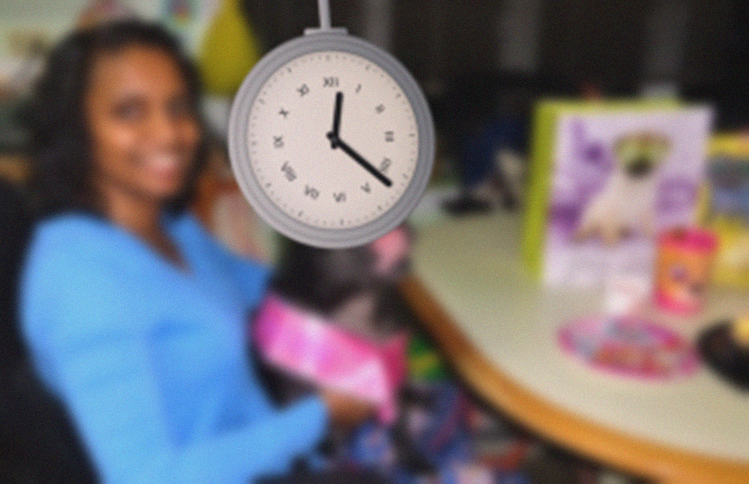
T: 12:22
